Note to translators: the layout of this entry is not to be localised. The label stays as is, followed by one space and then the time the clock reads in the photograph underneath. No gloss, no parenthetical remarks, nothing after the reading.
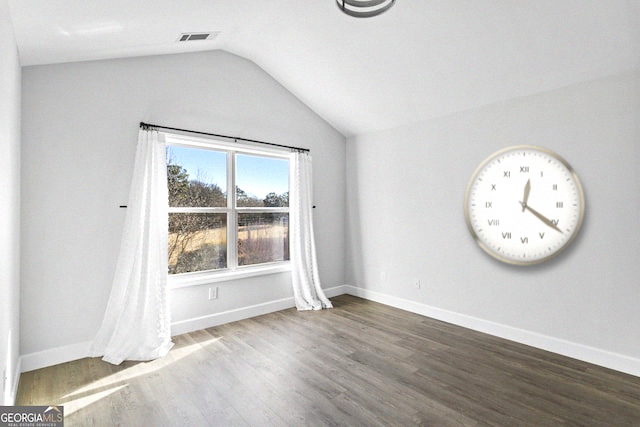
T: 12:21
